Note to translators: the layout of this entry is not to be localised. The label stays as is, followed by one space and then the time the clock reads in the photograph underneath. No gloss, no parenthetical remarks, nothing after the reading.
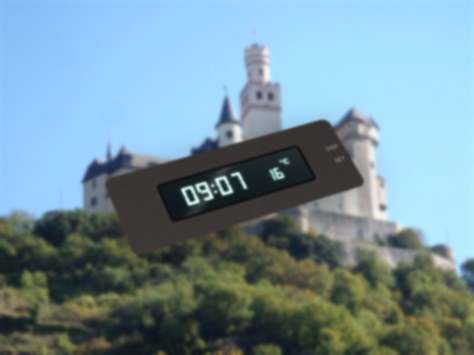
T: 9:07
